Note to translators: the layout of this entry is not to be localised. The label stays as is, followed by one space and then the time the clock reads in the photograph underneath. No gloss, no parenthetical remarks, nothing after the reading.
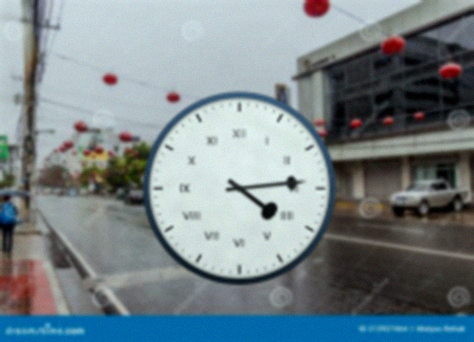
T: 4:14
